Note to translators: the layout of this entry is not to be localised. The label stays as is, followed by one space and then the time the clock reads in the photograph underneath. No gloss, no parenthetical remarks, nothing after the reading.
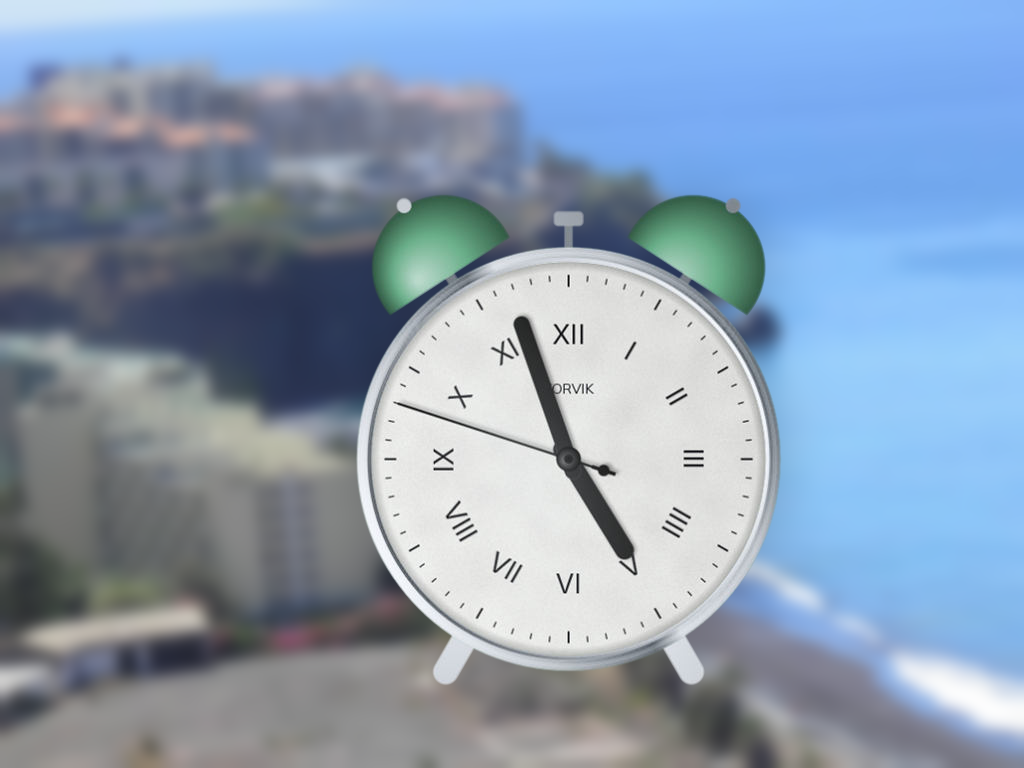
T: 4:56:48
